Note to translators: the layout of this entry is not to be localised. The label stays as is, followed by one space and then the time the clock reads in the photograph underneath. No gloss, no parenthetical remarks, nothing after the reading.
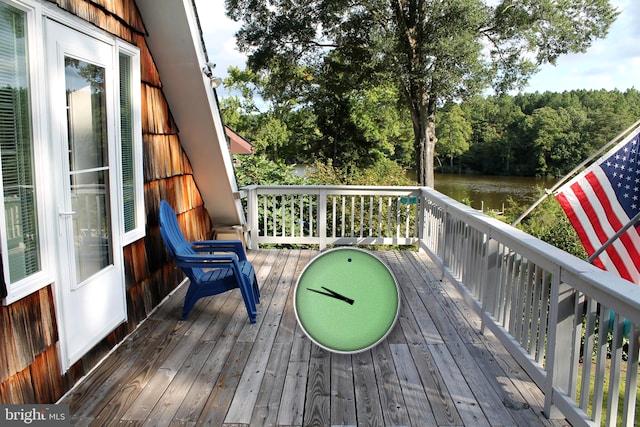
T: 9:47
